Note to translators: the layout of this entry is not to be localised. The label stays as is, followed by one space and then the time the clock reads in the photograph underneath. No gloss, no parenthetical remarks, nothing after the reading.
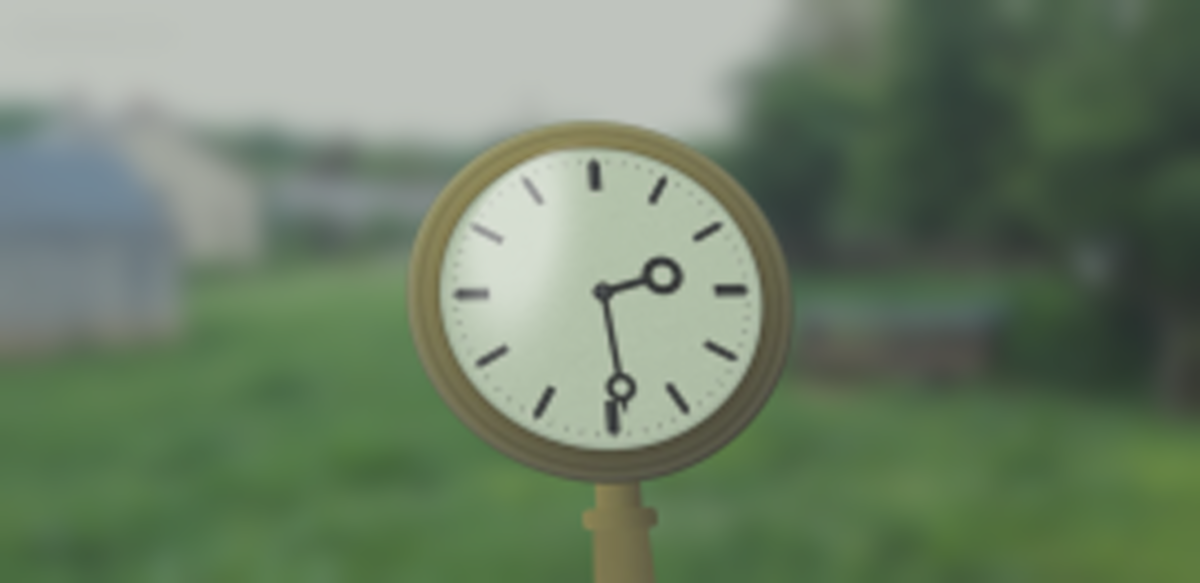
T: 2:29
